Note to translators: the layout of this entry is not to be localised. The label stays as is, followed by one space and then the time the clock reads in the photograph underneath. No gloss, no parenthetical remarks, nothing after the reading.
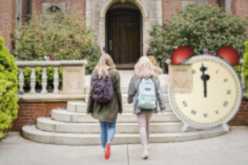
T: 11:59
